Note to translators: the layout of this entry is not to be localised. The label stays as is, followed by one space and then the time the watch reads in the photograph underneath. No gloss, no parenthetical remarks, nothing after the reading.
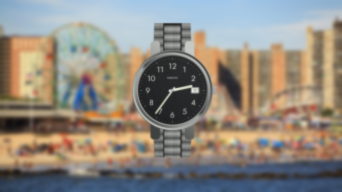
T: 2:36
